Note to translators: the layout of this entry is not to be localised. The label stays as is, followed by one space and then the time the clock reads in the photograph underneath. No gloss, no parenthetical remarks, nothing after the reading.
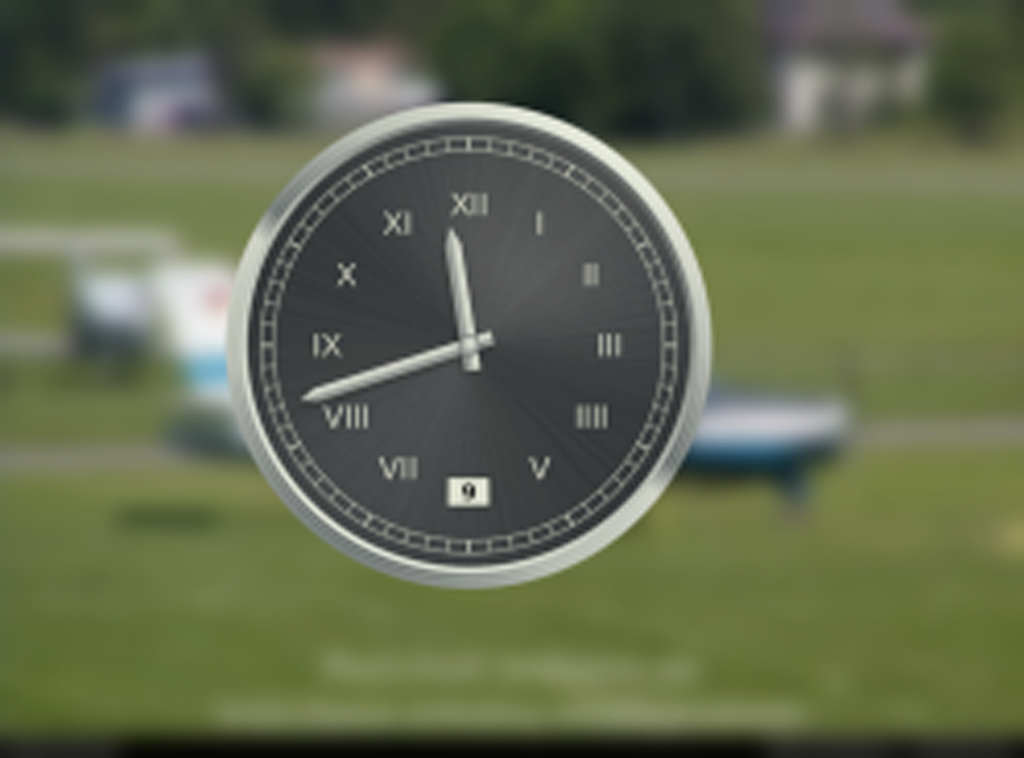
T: 11:42
